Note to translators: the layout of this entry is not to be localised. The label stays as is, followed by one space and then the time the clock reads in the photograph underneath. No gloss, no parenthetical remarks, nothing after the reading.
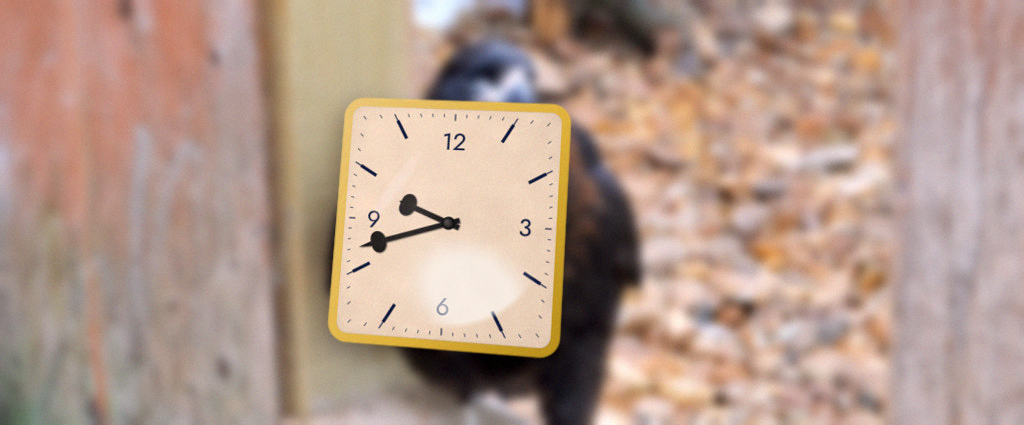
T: 9:42
